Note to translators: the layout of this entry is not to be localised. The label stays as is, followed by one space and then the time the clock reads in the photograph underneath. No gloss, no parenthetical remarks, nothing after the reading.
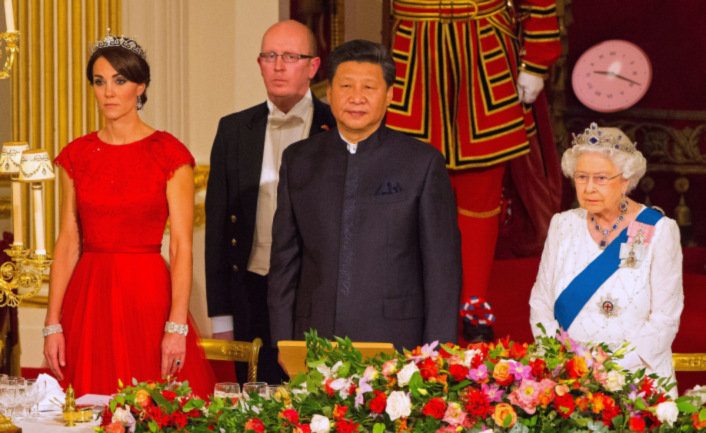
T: 9:19
